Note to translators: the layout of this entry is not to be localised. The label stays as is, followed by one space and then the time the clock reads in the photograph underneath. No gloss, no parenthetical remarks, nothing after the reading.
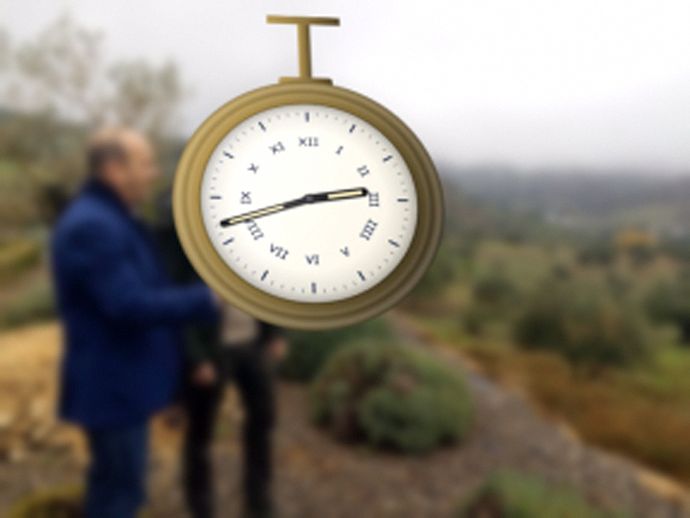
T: 2:42
